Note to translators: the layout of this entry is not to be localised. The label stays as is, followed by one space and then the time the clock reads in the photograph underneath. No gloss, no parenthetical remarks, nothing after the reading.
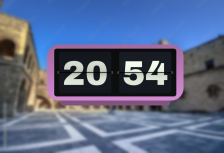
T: 20:54
